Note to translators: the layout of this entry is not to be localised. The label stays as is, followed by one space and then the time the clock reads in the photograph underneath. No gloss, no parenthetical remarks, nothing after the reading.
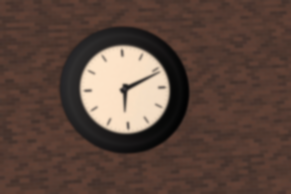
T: 6:11
